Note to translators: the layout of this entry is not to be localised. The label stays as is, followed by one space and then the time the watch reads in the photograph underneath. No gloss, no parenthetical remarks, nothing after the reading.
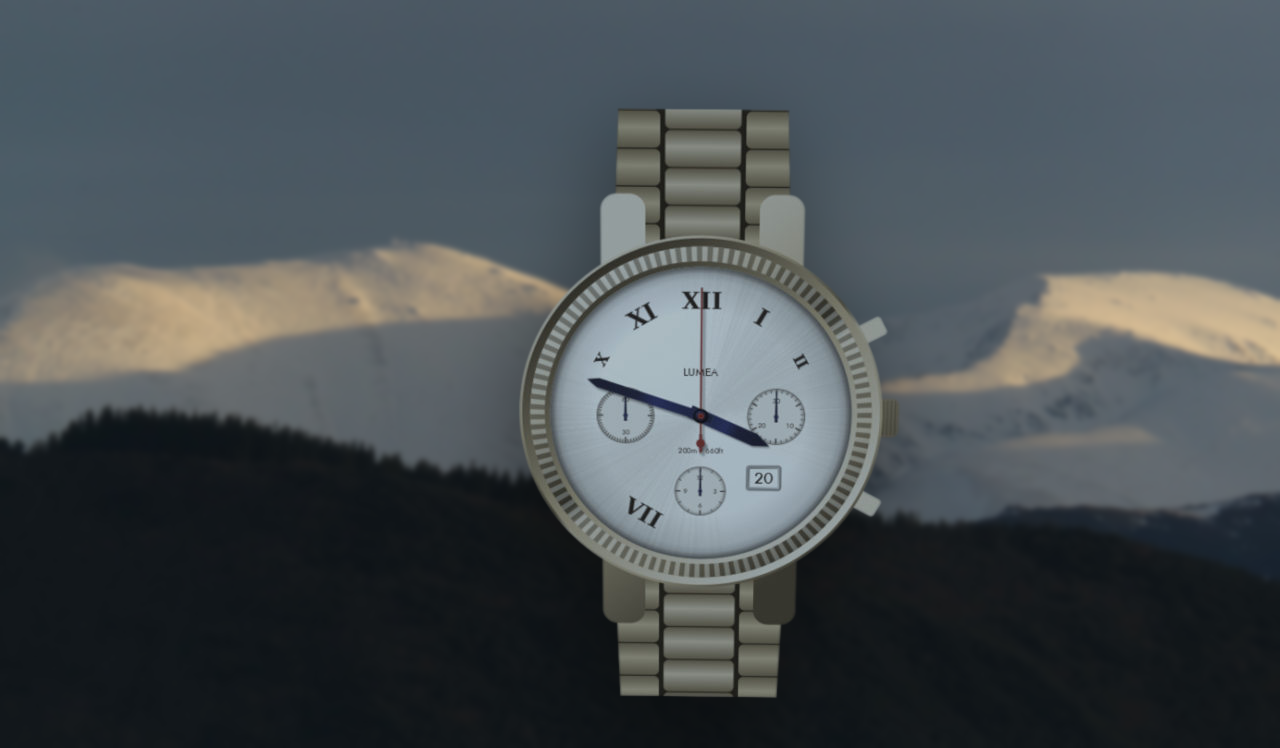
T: 3:48
